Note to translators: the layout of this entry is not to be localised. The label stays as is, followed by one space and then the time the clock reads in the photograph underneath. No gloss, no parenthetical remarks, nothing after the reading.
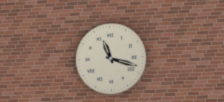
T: 11:18
